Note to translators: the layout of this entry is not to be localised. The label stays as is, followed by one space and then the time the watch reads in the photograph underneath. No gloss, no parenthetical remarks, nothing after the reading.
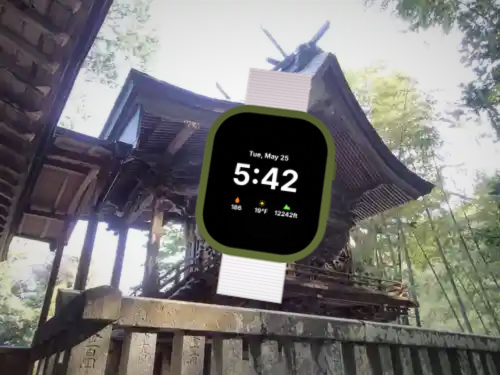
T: 5:42
